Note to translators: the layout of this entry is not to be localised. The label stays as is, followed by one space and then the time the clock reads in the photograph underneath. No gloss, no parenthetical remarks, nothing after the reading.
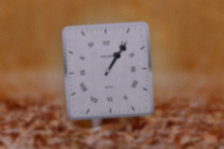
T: 1:06
